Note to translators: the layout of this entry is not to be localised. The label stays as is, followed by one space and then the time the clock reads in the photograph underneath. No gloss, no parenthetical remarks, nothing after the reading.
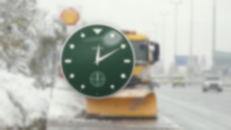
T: 12:10
